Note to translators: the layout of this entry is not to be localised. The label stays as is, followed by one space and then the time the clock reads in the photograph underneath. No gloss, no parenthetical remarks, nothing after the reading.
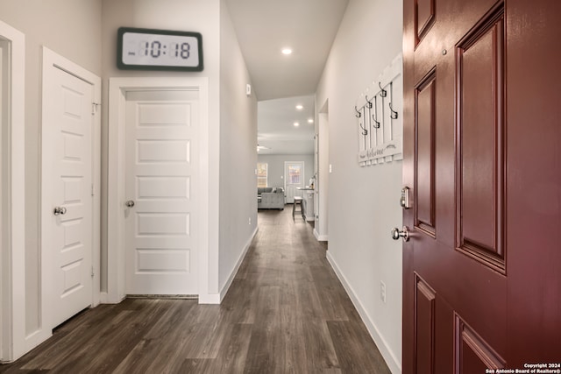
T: 10:18
